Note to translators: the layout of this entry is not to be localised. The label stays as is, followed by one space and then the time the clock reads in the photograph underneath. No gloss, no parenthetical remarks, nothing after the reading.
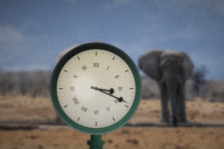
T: 3:19
